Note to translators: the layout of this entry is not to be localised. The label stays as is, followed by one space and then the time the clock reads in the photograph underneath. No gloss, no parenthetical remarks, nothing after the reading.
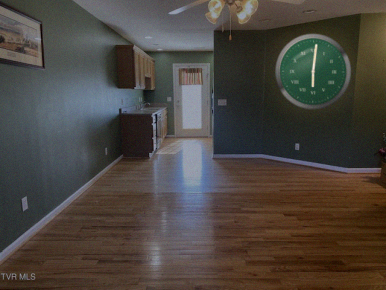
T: 6:01
